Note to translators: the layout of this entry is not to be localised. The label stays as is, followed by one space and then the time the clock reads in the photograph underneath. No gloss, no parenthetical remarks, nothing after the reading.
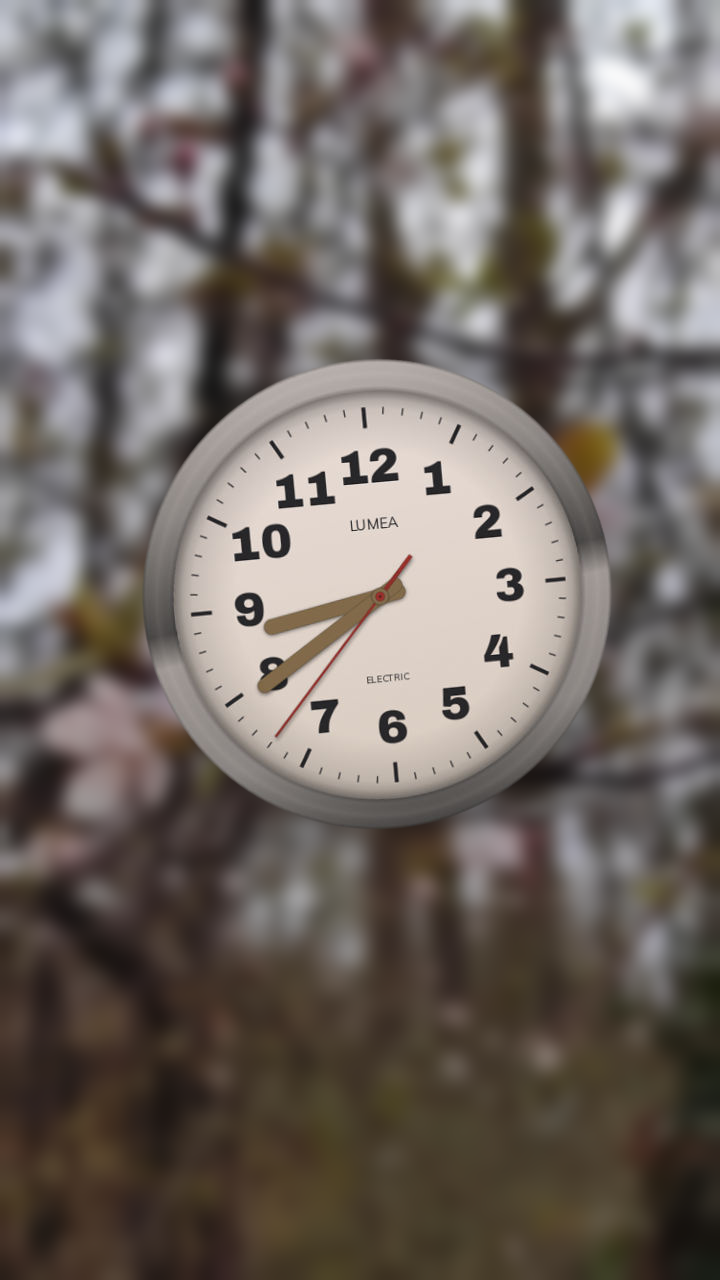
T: 8:39:37
